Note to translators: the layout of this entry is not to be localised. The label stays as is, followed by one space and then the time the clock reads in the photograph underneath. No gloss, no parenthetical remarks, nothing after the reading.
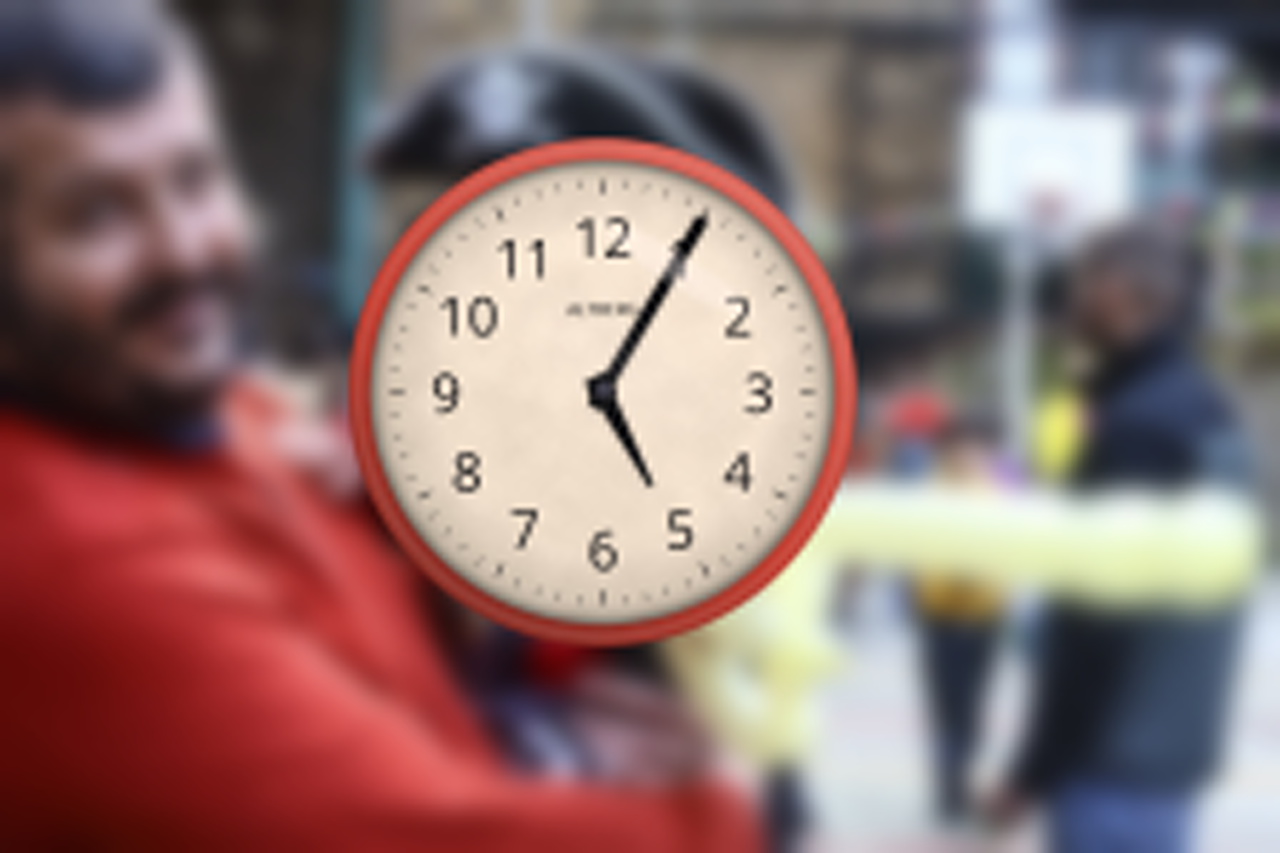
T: 5:05
